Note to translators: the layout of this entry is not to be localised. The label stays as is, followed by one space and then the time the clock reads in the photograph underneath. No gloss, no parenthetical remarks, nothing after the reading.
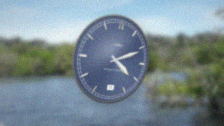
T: 4:11
